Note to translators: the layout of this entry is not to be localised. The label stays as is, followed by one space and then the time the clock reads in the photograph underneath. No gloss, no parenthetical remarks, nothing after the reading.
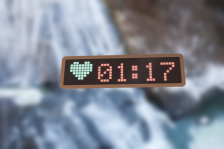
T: 1:17
